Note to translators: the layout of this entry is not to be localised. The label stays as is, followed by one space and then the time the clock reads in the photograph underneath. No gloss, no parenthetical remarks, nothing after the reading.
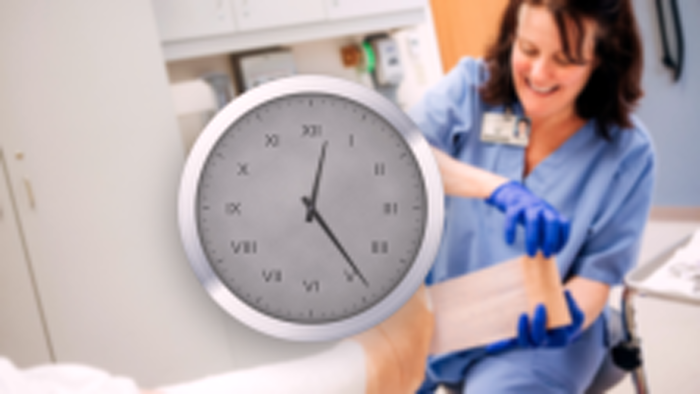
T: 12:24
